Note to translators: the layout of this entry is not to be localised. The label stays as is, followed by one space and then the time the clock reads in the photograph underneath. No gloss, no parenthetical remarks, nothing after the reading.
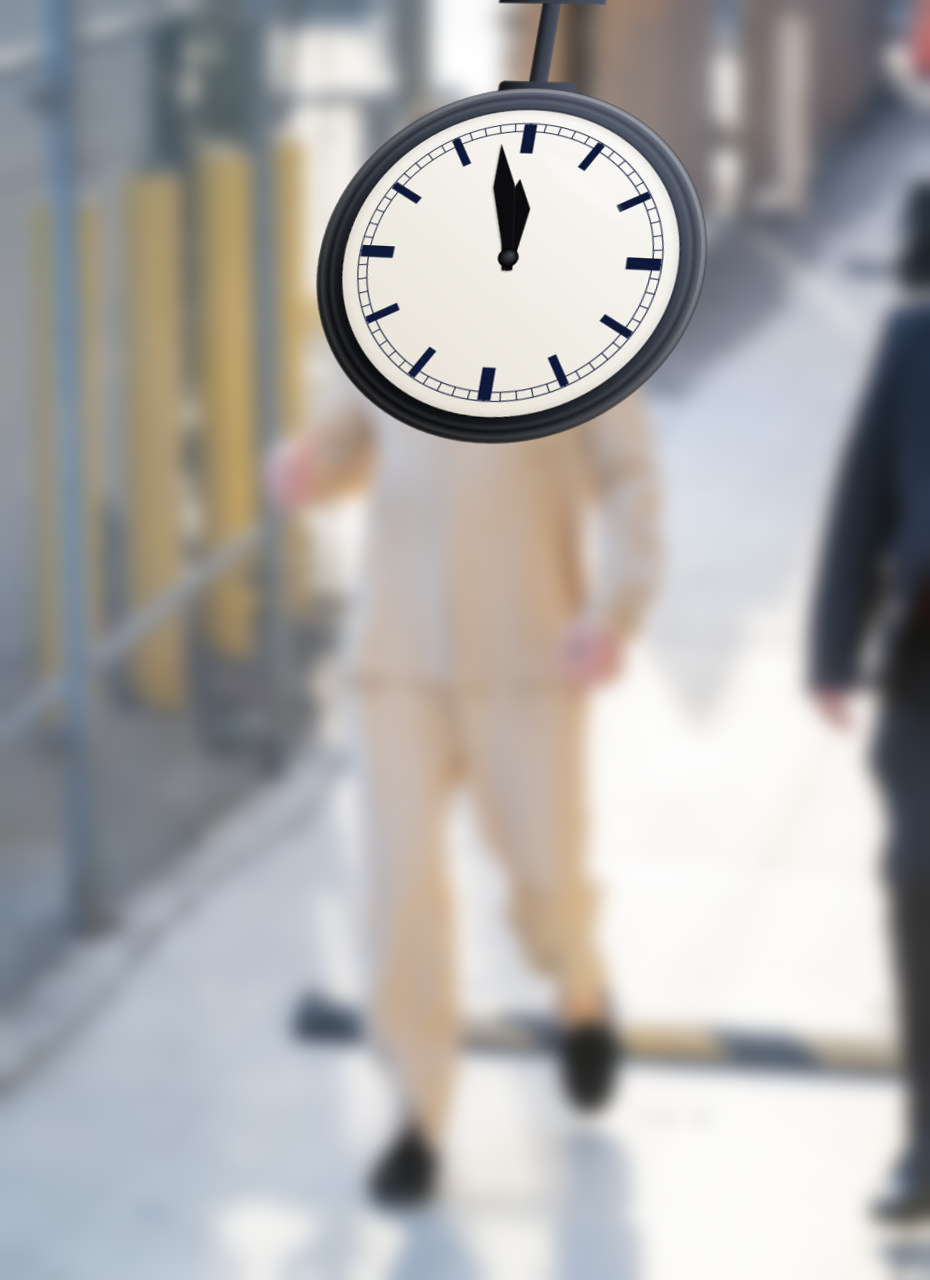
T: 11:58
